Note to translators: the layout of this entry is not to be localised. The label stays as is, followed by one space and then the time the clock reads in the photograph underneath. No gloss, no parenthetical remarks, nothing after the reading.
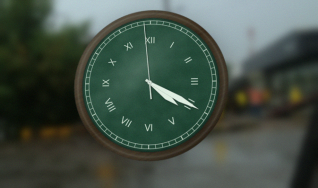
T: 4:19:59
